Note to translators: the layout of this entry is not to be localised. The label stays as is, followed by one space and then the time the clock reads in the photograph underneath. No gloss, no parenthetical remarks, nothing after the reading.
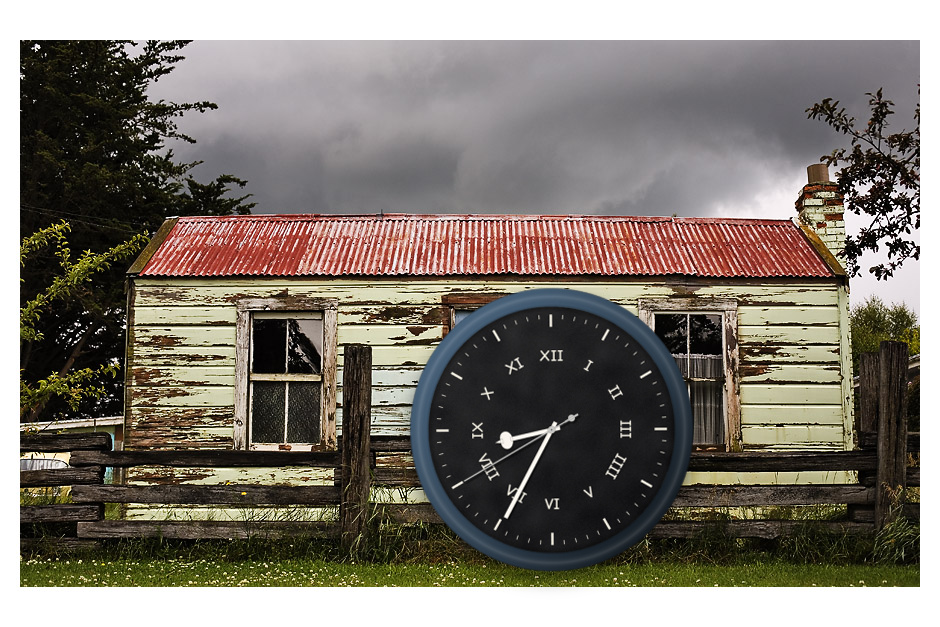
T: 8:34:40
